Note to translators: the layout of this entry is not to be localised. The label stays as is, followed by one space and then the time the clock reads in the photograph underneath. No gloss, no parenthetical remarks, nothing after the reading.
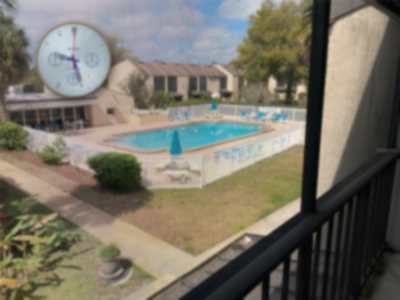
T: 9:27
